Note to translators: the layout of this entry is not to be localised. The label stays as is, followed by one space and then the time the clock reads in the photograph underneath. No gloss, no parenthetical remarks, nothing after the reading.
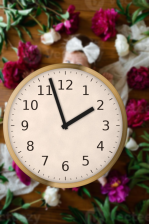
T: 1:57
